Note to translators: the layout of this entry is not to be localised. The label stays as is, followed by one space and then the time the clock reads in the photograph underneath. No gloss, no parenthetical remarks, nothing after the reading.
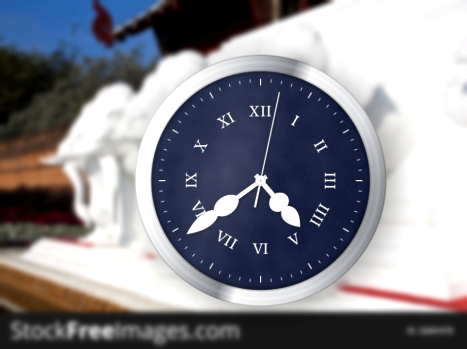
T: 4:39:02
